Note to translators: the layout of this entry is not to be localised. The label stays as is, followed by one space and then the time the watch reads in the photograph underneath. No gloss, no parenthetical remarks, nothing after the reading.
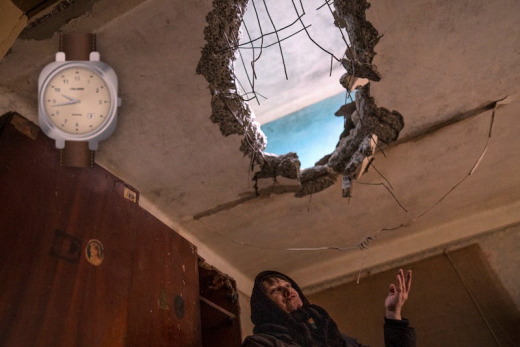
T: 9:43
